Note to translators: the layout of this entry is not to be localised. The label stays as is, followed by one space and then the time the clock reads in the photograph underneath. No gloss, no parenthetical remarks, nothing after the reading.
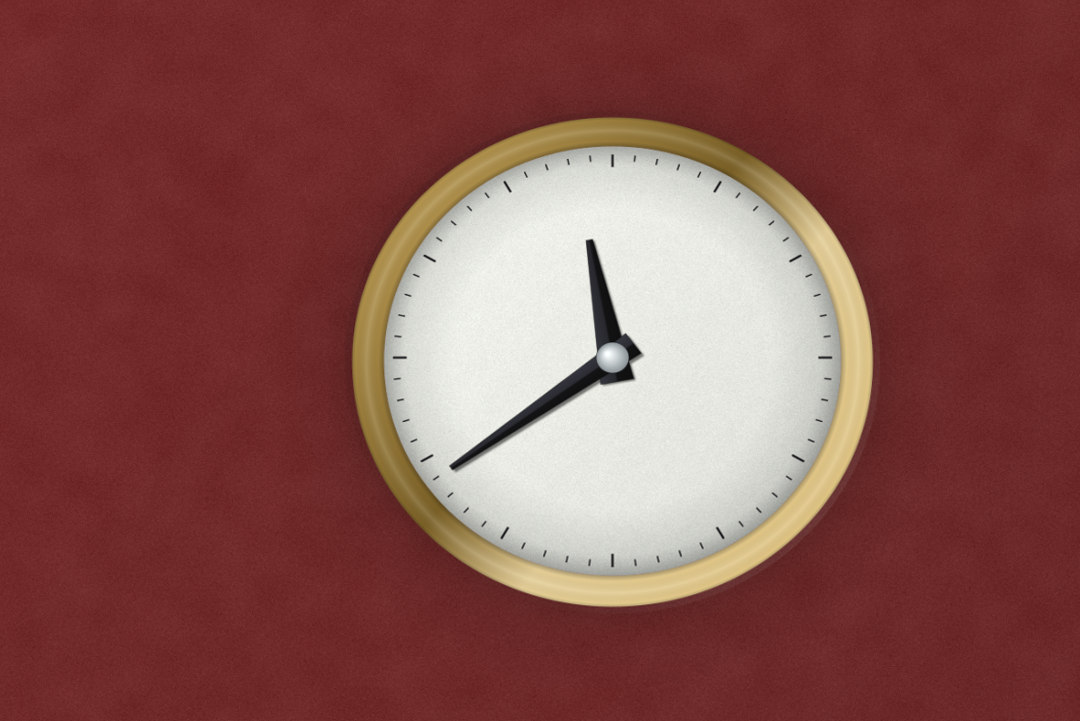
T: 11:39
